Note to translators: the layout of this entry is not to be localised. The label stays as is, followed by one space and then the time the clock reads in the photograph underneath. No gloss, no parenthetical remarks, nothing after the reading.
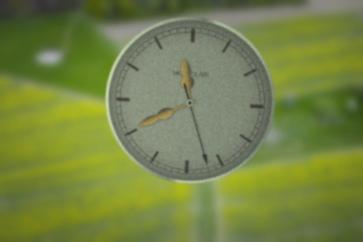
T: 11:40:27
